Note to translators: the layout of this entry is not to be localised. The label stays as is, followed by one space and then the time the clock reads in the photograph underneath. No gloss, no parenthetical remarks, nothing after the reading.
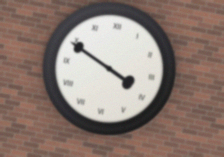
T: 3:49
